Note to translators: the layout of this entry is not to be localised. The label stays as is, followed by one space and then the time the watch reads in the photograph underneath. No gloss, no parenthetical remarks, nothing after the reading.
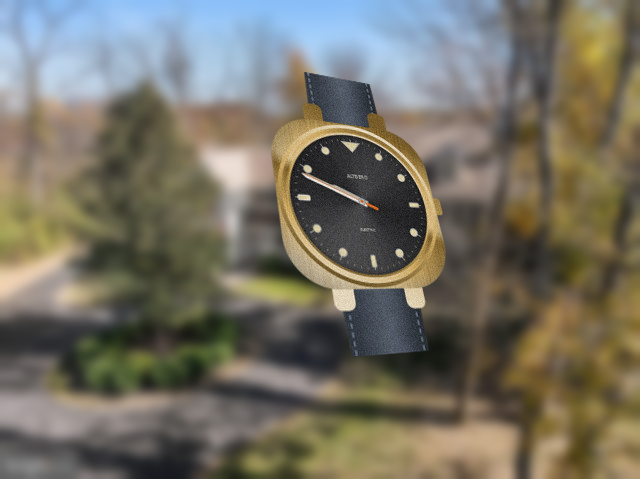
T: 9:48:49
